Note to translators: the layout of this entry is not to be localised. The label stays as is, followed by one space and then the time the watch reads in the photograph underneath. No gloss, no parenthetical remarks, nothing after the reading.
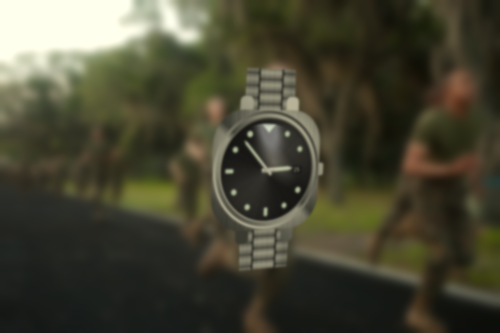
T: 2:53
